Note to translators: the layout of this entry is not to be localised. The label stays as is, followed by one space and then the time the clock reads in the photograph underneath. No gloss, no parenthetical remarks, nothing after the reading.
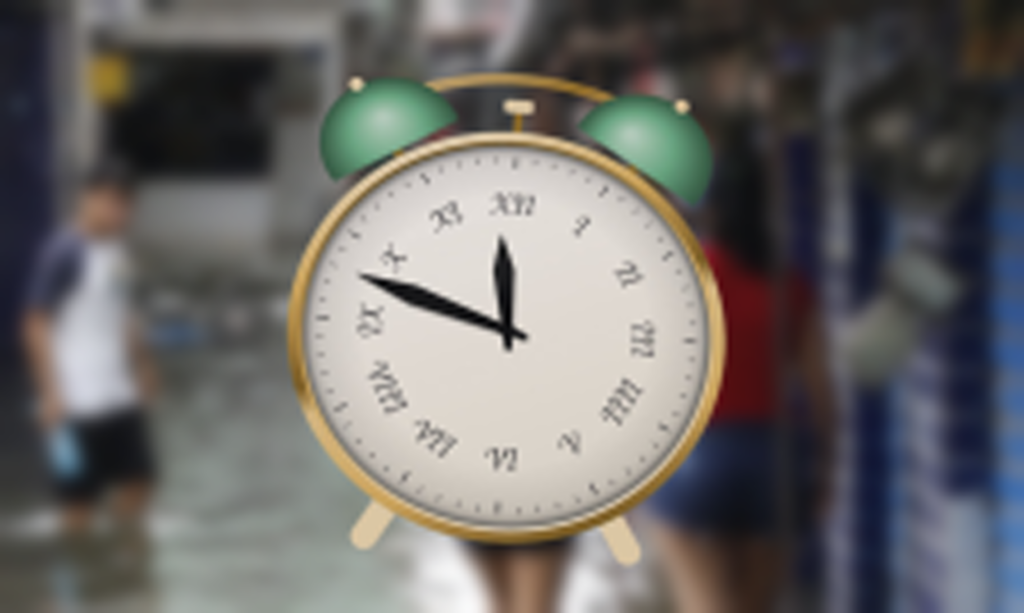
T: 11:48
